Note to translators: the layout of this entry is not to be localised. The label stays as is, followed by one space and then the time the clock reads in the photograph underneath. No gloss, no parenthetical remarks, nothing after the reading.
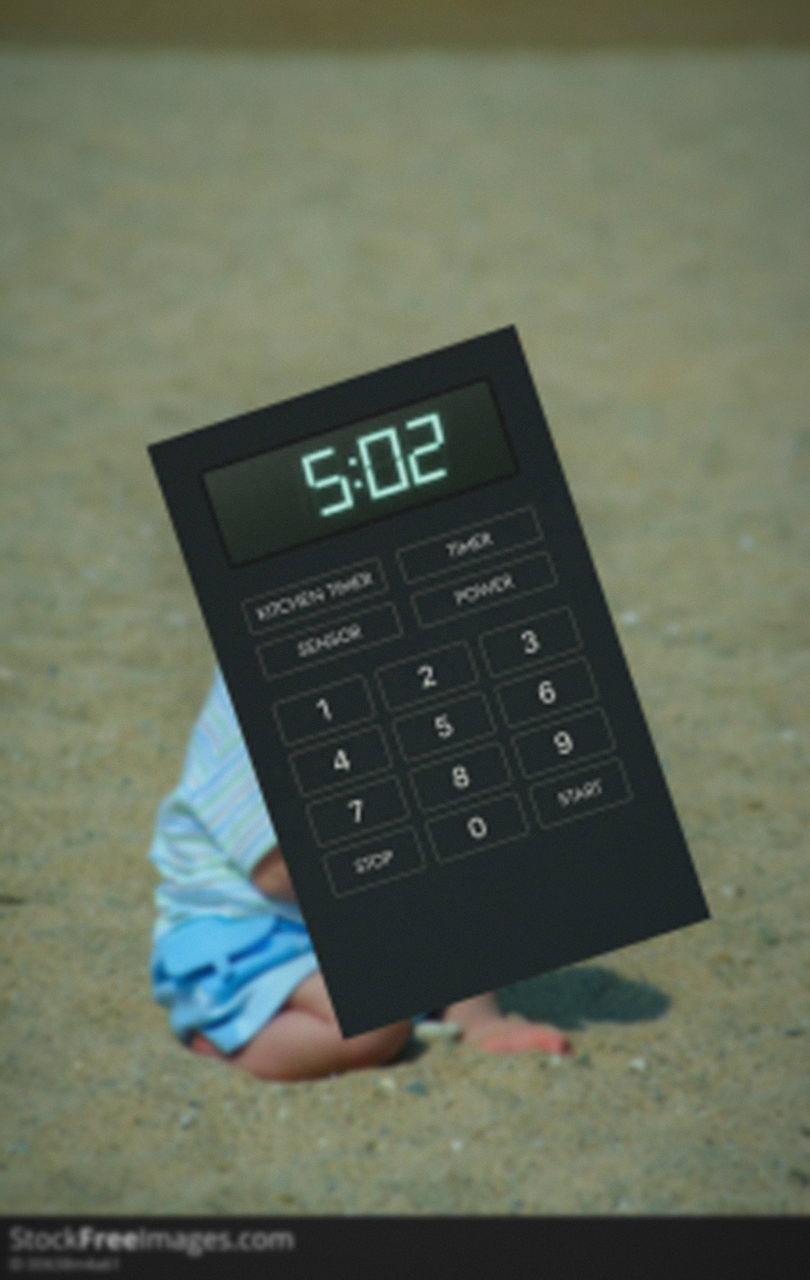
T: 5:02
